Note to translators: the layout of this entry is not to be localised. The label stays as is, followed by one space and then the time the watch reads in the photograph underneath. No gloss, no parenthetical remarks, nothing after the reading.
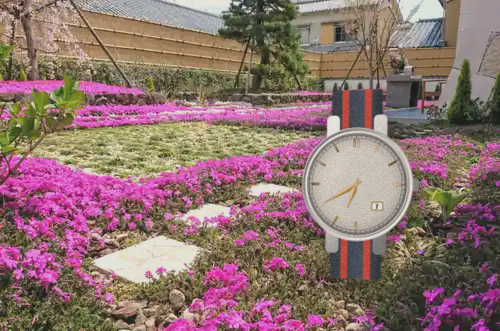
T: 6:40
